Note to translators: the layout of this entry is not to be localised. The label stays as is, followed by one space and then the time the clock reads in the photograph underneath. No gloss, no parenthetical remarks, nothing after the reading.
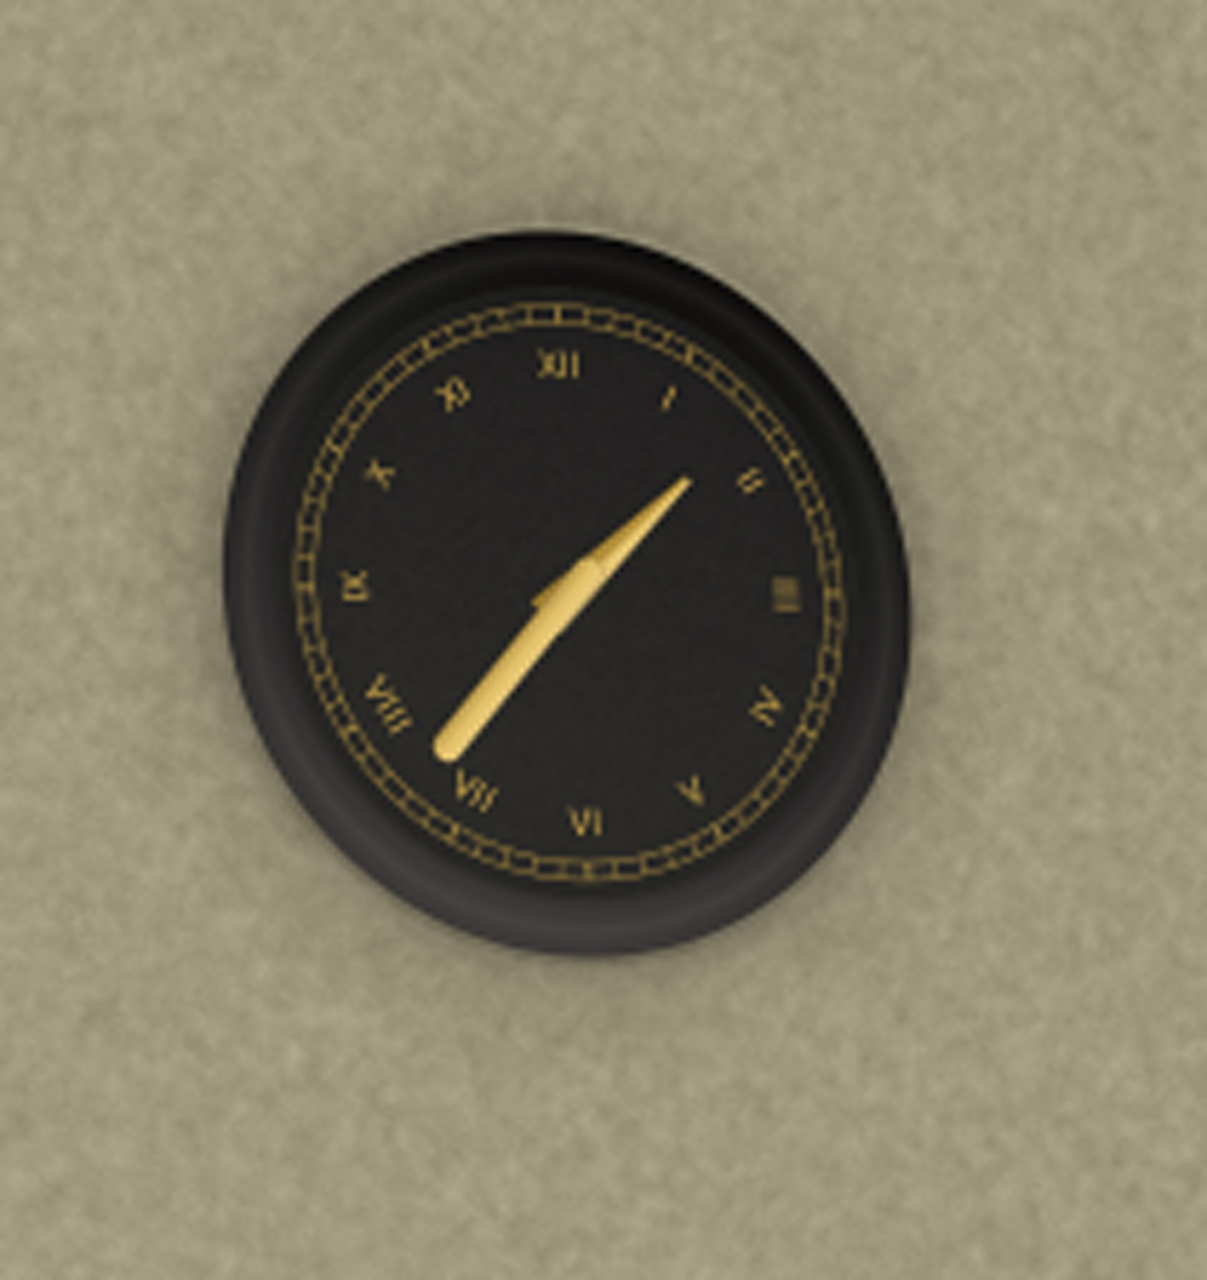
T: 1:37
